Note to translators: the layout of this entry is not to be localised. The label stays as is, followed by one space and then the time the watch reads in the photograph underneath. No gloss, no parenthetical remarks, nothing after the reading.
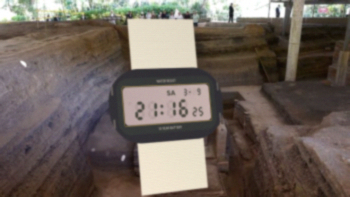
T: 21:16
